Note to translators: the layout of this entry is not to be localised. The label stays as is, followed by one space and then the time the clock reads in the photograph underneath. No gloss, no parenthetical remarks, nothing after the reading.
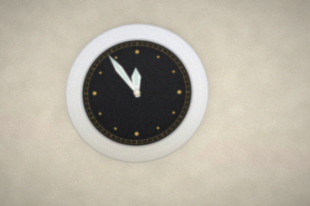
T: 11:54
